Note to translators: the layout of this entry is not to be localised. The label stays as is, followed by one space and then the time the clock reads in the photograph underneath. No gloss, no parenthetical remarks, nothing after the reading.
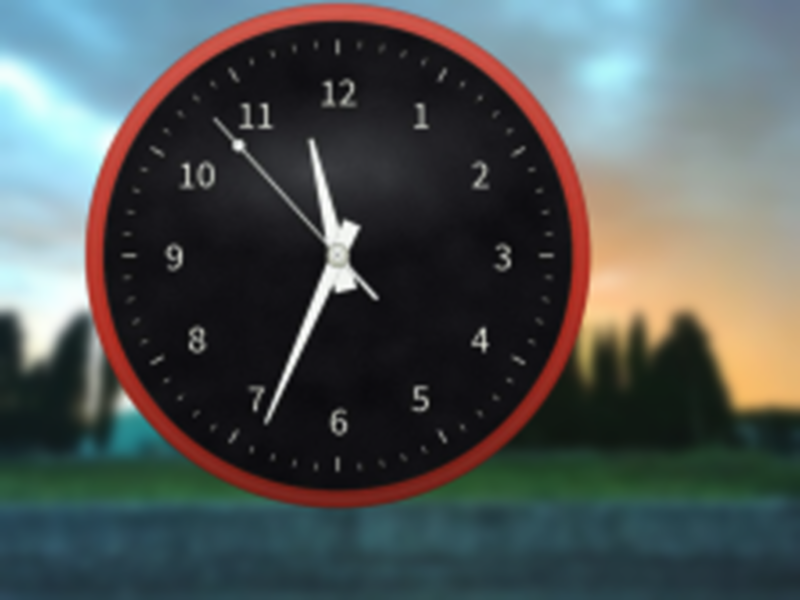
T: 11:33:53
